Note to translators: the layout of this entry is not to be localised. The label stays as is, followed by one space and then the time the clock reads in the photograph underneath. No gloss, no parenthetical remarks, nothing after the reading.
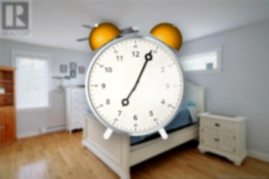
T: 7:04
